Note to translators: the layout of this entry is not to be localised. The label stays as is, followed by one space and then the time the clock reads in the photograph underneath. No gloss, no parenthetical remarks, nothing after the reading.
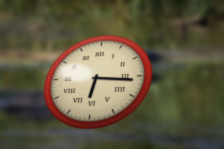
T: 6:16
